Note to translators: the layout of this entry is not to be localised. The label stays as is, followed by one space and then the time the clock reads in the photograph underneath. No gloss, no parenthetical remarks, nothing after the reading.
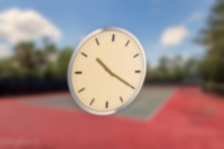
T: 10:20
